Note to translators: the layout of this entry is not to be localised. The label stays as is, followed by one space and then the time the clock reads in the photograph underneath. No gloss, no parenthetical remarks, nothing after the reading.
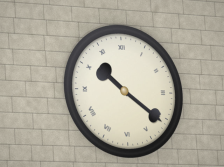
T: 10:21
